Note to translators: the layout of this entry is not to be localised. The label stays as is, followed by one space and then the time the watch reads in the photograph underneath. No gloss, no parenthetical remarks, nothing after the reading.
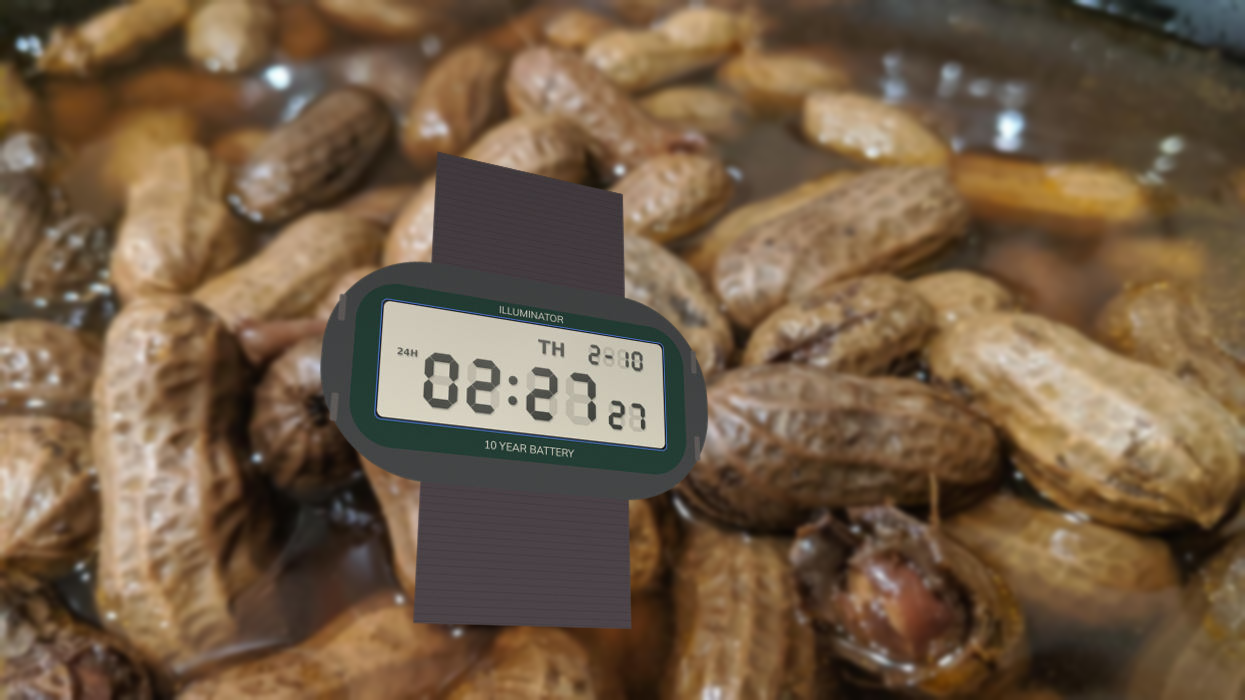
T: 2:27:27
